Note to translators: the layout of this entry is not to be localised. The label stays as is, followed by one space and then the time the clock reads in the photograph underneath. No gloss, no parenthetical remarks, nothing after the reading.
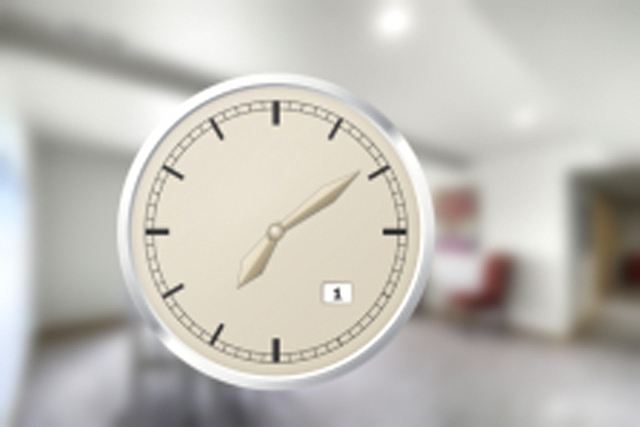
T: 7:09
